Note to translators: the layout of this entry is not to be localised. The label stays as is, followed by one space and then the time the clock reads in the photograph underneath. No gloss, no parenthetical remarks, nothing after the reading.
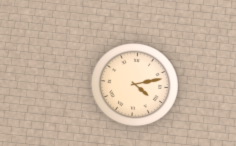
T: 4:12
